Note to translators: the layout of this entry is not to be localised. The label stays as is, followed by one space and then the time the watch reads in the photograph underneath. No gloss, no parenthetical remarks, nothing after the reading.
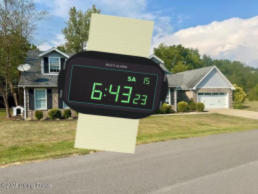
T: 6:43:23
